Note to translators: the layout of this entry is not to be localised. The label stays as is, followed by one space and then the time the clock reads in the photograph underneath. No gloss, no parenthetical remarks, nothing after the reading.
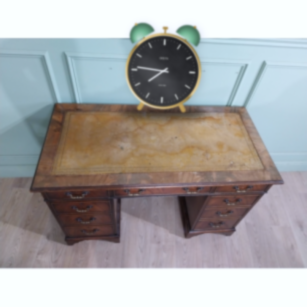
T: 7:46
